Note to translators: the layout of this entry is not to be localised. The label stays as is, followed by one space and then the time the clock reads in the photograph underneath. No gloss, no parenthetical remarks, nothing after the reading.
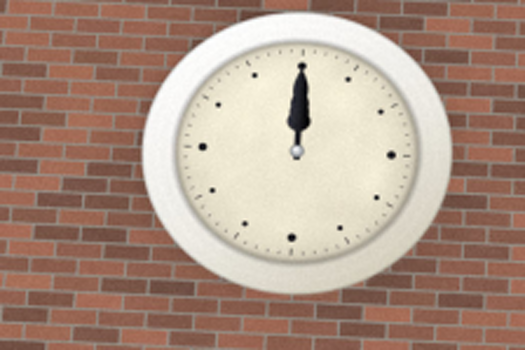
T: 12:00
